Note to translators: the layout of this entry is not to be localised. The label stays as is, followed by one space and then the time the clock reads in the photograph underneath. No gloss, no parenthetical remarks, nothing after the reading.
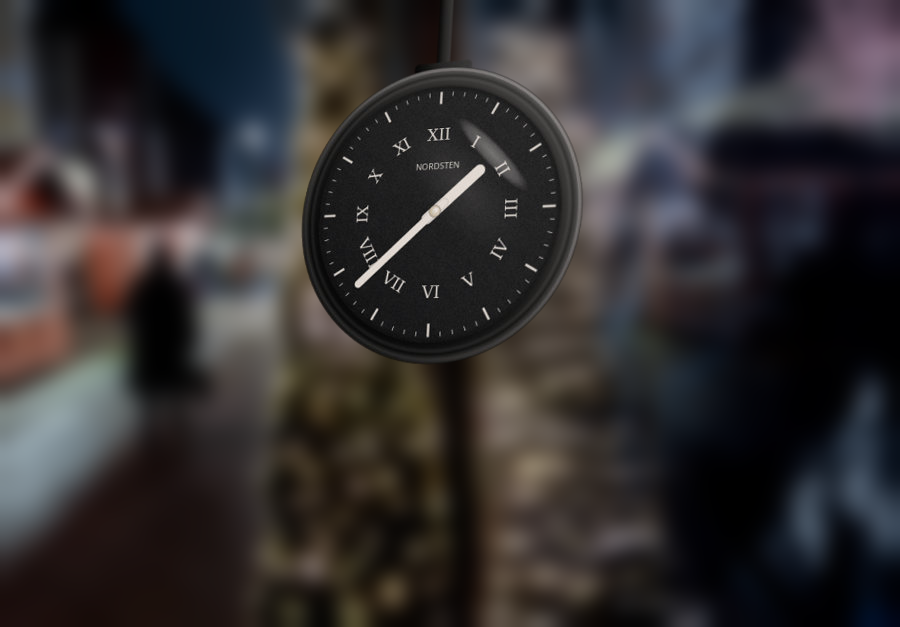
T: 1:38
